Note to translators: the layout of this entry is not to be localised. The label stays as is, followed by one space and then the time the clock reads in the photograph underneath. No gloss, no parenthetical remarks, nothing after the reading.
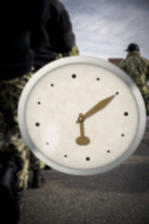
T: 6:10
